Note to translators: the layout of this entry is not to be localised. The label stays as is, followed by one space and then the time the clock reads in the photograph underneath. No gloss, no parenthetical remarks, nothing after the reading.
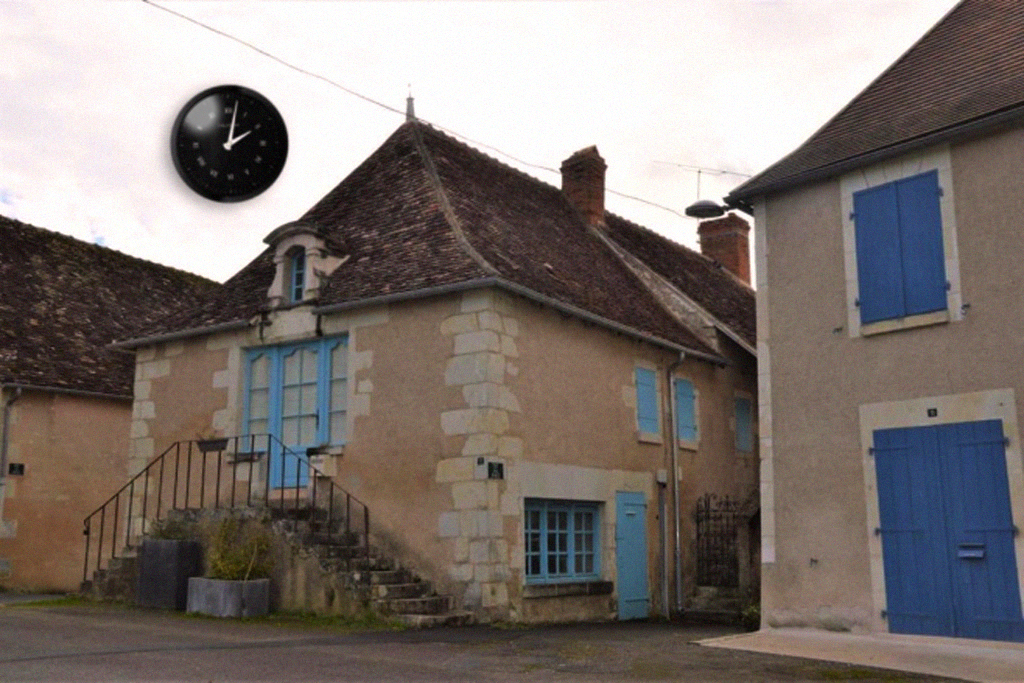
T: 2:02
